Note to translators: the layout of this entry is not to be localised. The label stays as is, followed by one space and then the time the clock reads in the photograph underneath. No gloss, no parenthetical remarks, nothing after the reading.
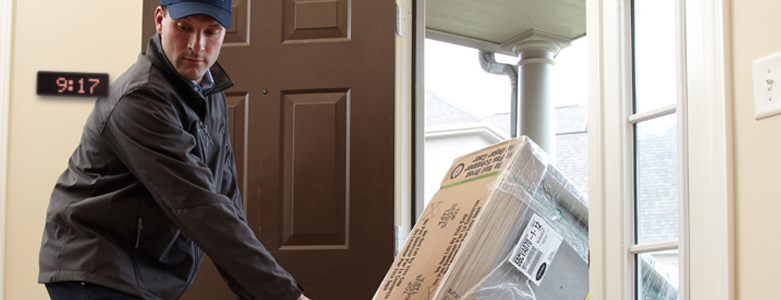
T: 9:17
